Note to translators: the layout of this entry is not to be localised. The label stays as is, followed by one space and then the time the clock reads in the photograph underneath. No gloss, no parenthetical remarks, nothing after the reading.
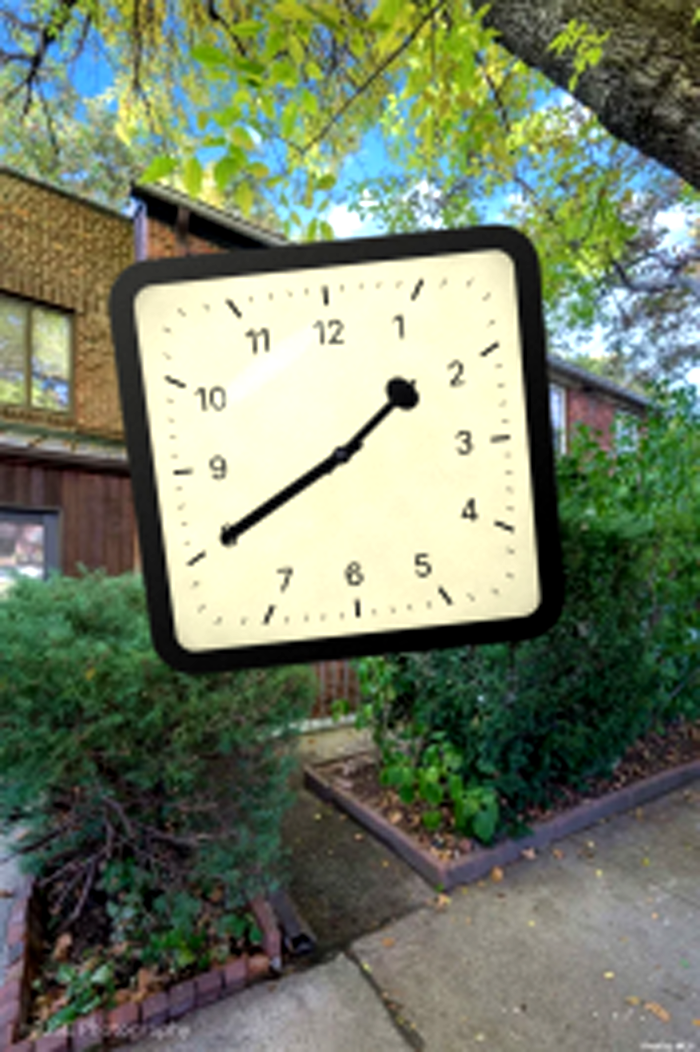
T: 1:40
